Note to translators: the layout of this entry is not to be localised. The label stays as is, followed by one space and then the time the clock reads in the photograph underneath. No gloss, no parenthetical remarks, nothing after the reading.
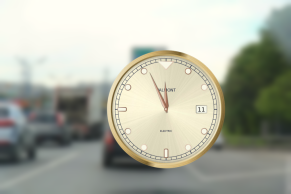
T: 11:56
